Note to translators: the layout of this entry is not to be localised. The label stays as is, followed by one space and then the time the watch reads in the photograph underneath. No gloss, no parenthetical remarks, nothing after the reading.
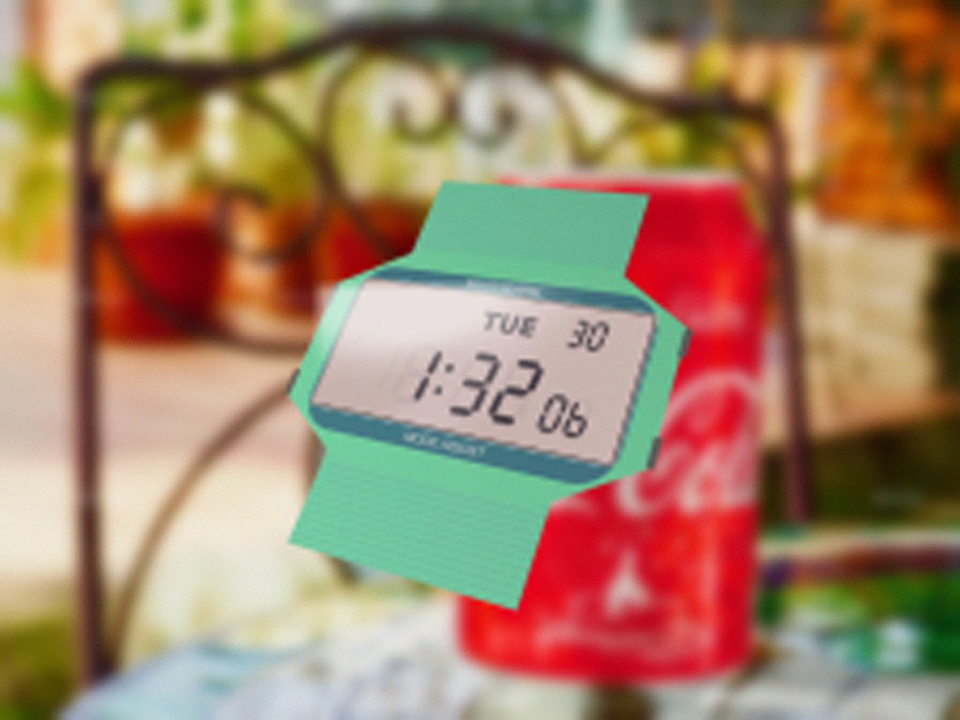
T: 1:32:06
